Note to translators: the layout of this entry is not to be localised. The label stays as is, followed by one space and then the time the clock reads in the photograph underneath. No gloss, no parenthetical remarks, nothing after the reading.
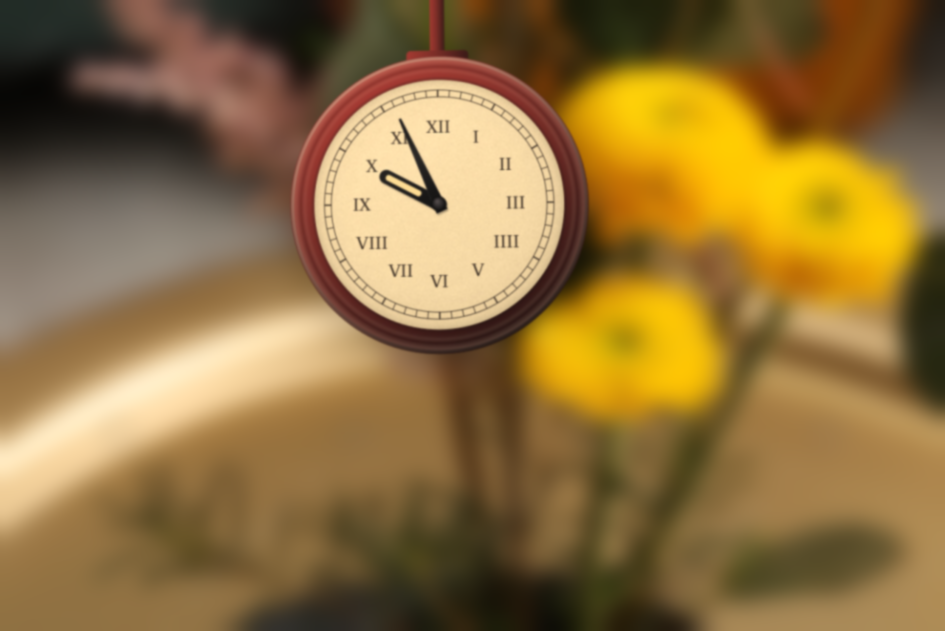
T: 9:56
